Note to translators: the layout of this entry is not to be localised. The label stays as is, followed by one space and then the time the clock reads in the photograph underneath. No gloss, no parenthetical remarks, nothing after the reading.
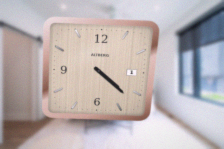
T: 4:22
